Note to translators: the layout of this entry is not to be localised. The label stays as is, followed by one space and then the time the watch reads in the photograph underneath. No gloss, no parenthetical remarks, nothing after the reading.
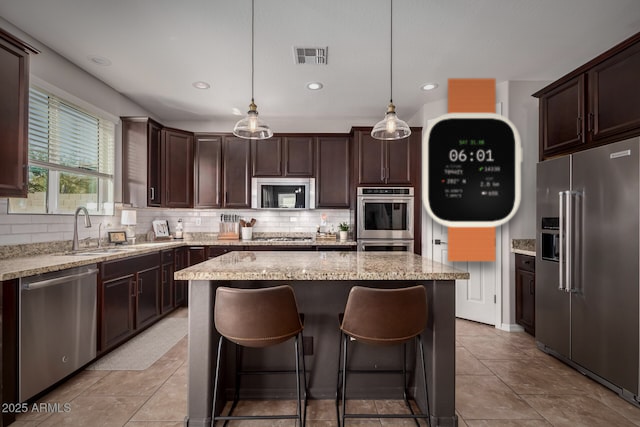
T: 6:01
